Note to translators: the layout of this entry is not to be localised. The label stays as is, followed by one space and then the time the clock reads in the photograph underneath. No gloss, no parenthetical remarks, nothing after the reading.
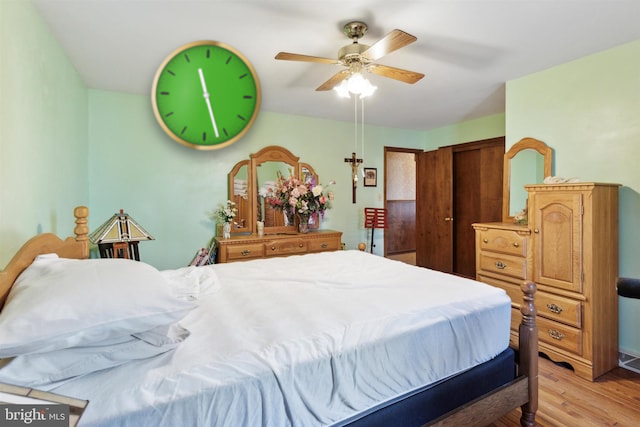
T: 11:27
